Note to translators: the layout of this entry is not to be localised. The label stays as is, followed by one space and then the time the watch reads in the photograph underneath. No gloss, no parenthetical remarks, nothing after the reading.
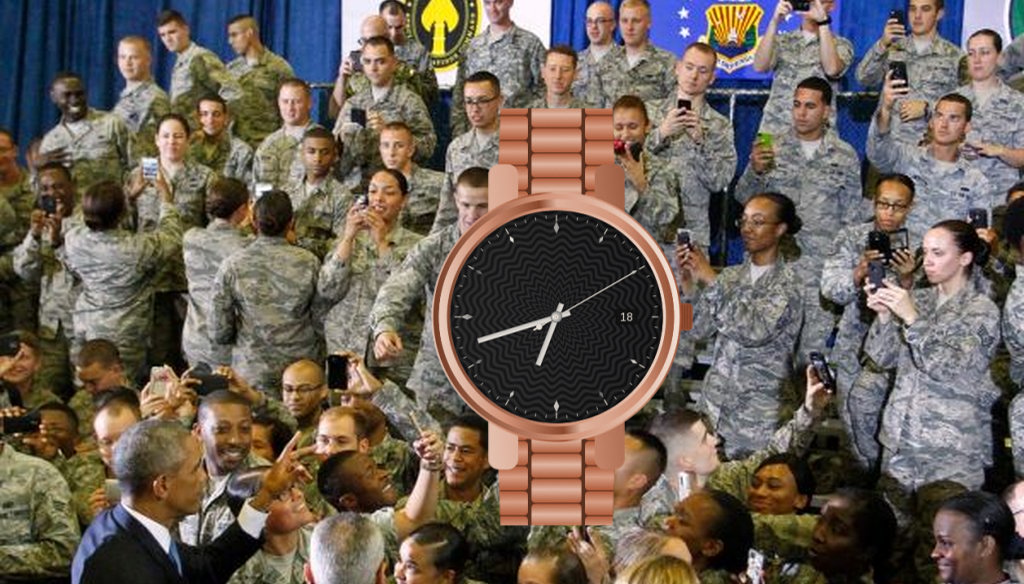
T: 6:42:10
